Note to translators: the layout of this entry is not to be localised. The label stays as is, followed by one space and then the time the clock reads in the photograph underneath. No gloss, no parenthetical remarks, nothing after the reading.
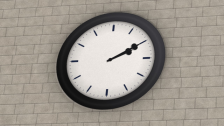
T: 2:10
